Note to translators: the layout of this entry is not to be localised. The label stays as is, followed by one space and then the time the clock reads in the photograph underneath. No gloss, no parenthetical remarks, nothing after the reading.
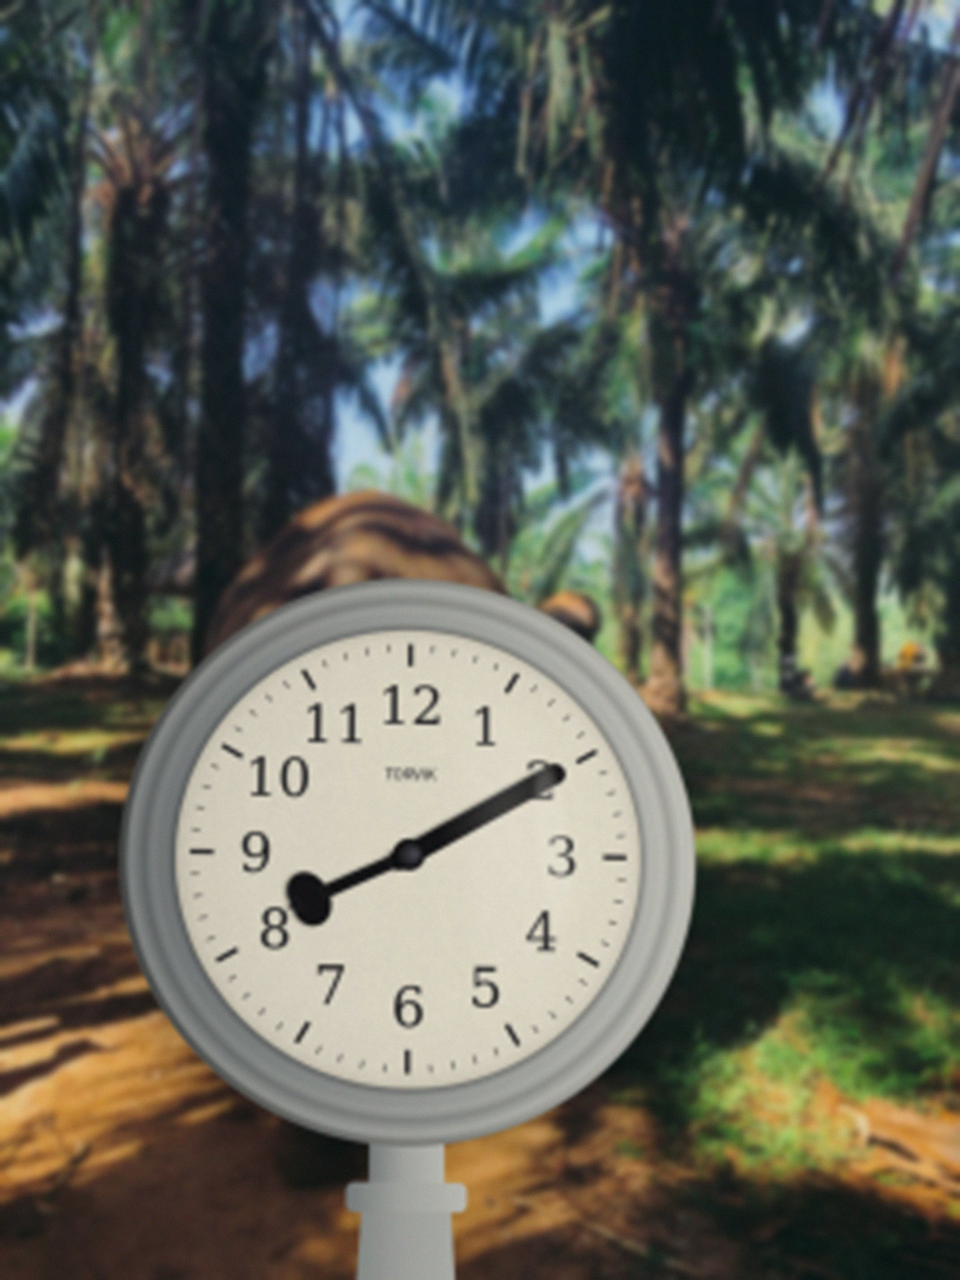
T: 8:10
